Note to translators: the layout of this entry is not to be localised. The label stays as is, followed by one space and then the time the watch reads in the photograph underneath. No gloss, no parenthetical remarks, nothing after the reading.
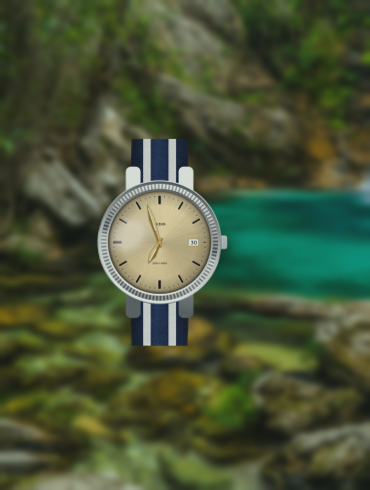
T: 6:57
